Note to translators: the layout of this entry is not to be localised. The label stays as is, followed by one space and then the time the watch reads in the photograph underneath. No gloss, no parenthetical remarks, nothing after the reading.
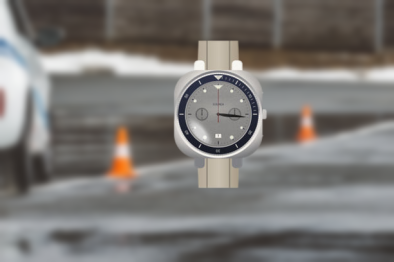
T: 3:16
